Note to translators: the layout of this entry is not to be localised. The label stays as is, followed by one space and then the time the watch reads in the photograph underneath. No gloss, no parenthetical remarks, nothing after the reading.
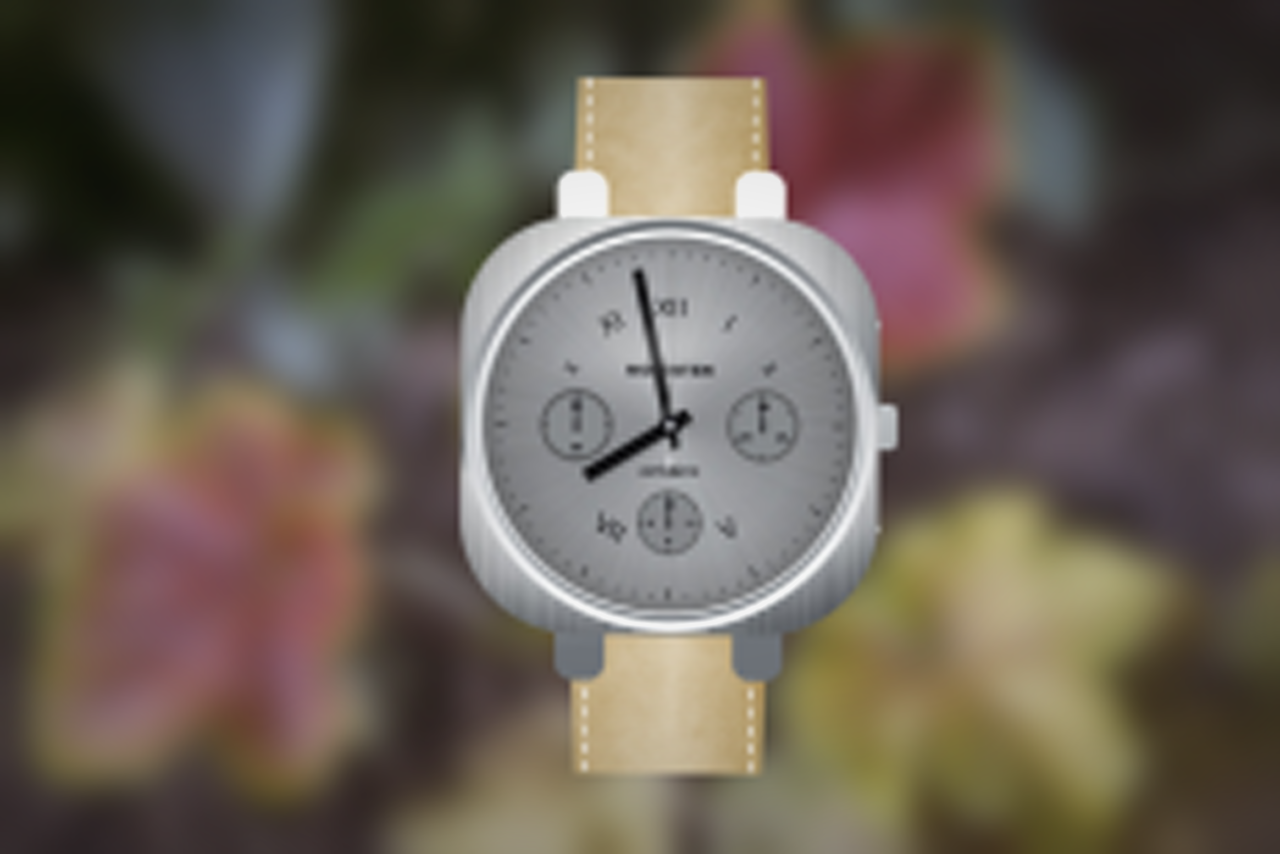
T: 7:58
